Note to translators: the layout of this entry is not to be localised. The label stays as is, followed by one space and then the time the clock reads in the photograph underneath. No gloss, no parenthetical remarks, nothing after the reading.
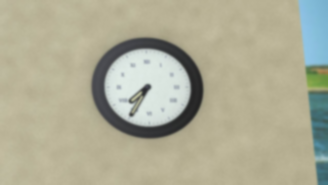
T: 7:35
